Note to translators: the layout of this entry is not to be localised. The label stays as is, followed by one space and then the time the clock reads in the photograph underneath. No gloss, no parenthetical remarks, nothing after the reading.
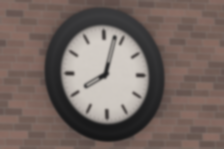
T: 8:03
